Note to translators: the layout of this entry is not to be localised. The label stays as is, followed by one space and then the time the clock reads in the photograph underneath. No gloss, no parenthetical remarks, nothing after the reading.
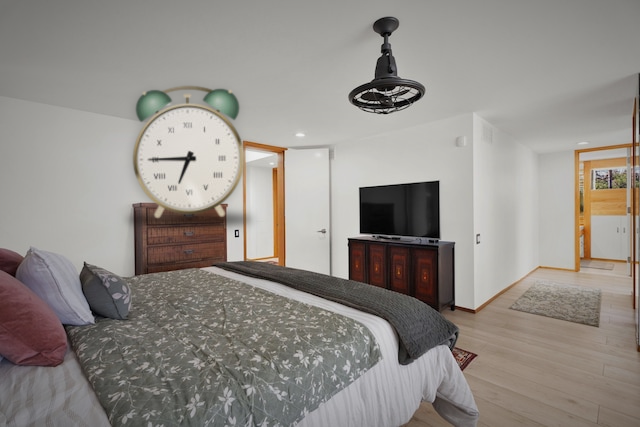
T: 6:45
